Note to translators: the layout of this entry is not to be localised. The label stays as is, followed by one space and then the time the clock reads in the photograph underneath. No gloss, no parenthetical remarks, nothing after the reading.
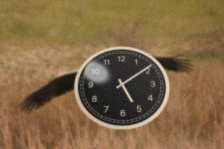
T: 5:09
